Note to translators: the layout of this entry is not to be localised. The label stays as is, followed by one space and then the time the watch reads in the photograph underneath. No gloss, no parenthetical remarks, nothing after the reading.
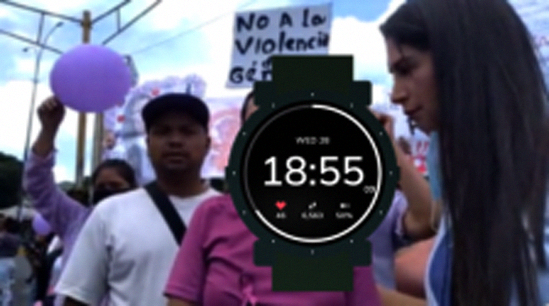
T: 18:55
